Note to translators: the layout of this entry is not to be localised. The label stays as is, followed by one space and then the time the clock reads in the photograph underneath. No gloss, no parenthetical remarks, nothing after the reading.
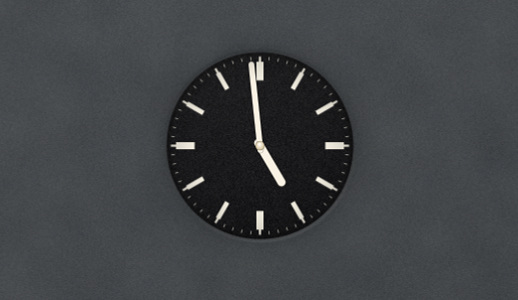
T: 4:59
